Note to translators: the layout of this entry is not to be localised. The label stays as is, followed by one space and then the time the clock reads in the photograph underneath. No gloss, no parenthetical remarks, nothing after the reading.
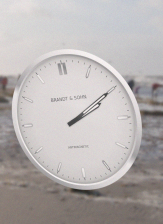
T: 2:10
